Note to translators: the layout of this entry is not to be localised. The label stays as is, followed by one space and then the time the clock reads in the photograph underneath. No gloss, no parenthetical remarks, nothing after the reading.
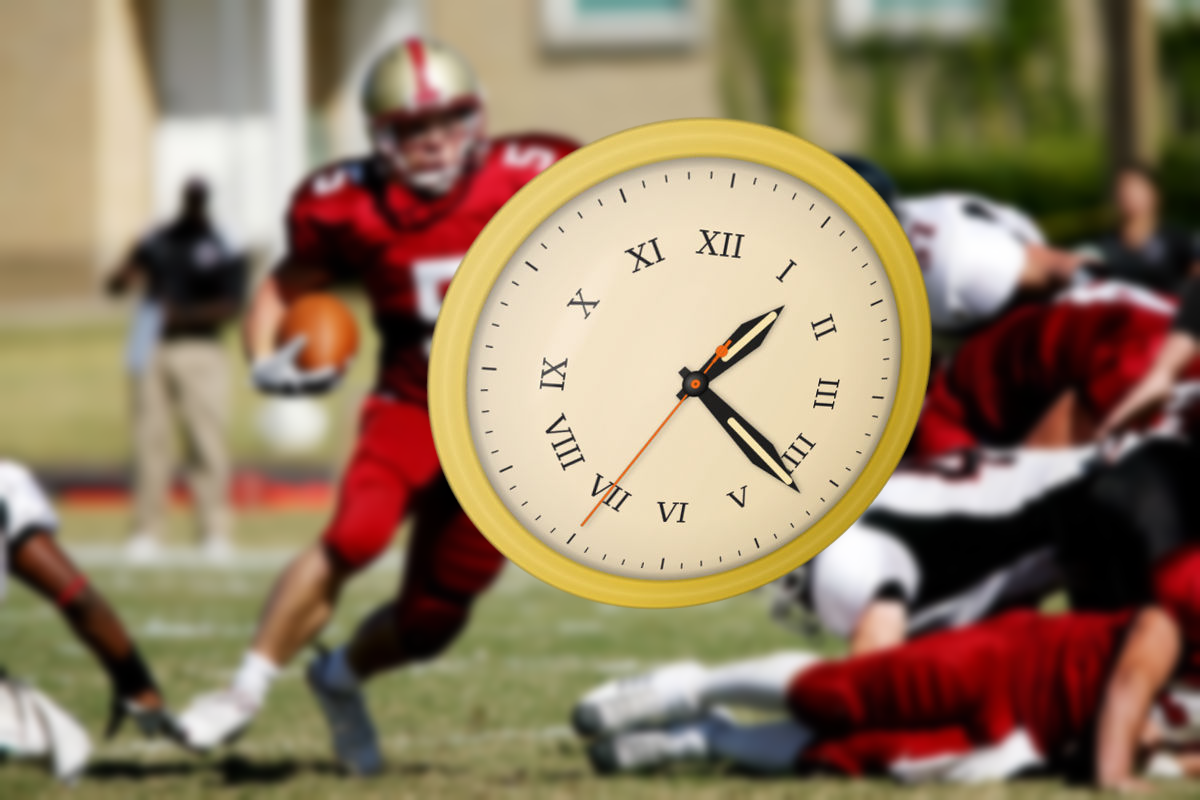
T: 1:21:35
